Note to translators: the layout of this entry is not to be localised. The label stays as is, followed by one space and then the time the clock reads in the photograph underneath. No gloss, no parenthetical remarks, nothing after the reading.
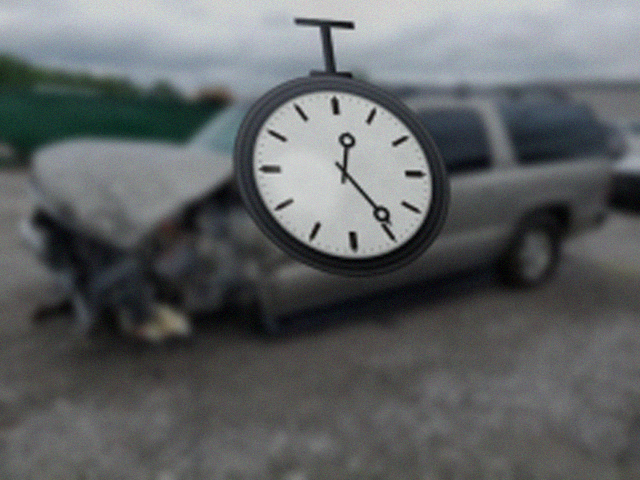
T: 12:24
